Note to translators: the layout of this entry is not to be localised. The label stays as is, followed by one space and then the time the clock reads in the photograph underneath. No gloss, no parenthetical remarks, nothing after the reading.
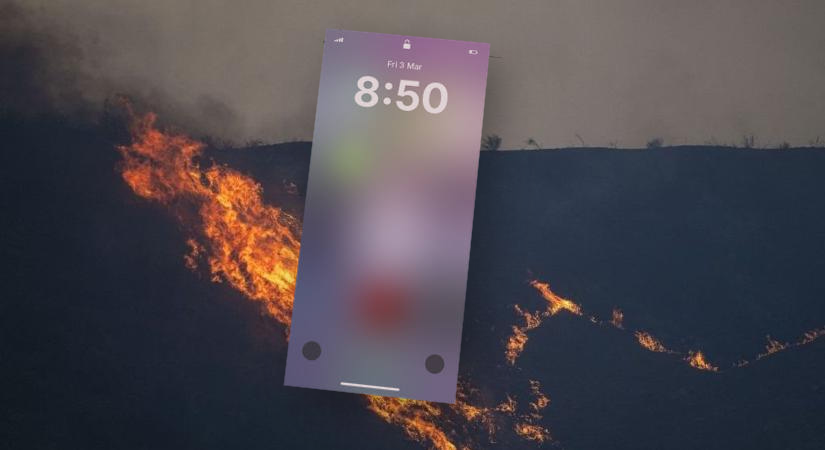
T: 8:50
